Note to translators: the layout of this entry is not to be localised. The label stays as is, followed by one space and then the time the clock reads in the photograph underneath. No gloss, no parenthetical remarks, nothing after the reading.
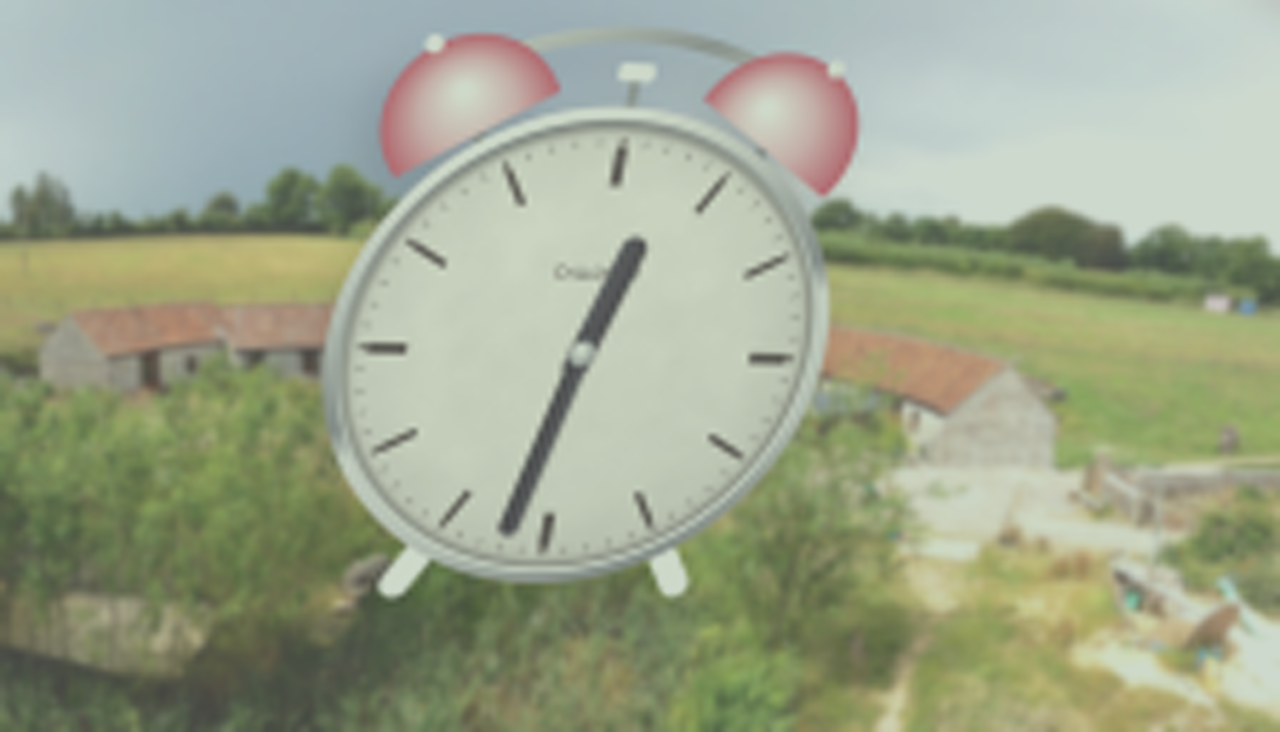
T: 12:32
